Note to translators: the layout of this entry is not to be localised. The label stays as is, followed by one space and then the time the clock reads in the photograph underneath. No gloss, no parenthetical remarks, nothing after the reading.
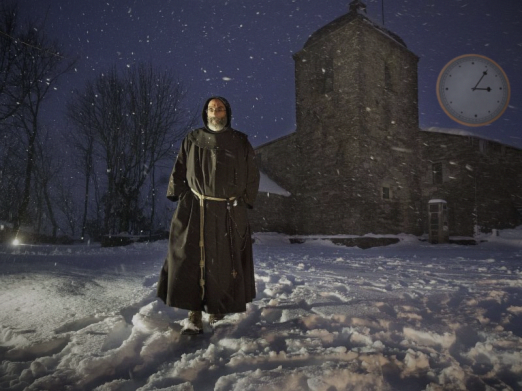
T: 3:06
